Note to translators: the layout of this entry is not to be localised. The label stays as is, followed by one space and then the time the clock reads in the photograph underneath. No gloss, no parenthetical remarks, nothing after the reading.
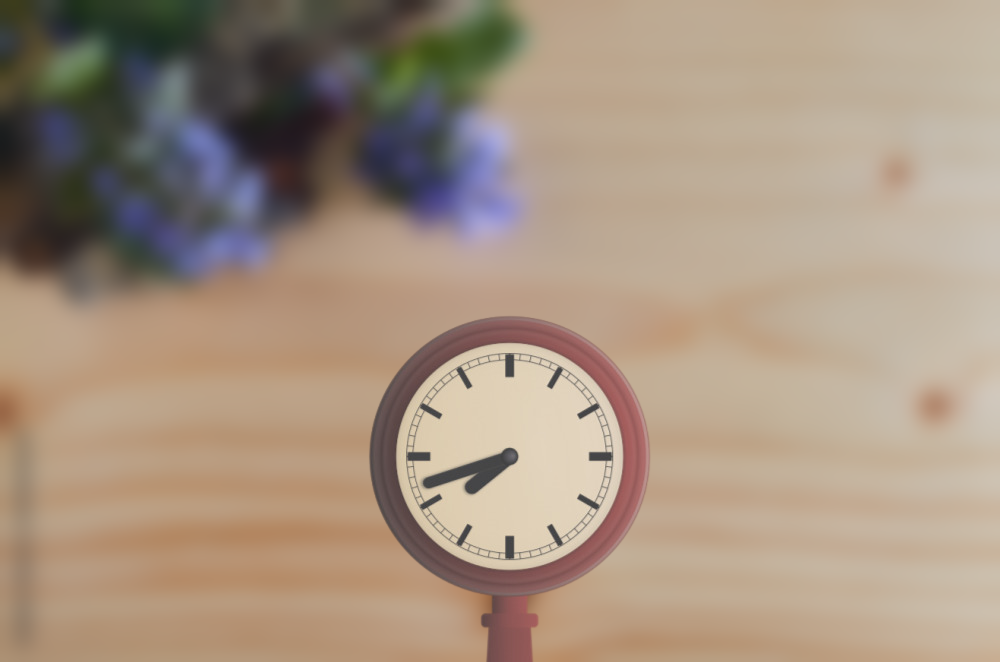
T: 7:42
